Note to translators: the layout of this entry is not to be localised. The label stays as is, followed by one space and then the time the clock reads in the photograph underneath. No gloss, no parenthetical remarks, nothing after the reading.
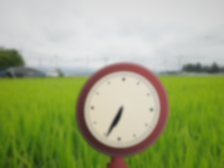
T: 6:34
